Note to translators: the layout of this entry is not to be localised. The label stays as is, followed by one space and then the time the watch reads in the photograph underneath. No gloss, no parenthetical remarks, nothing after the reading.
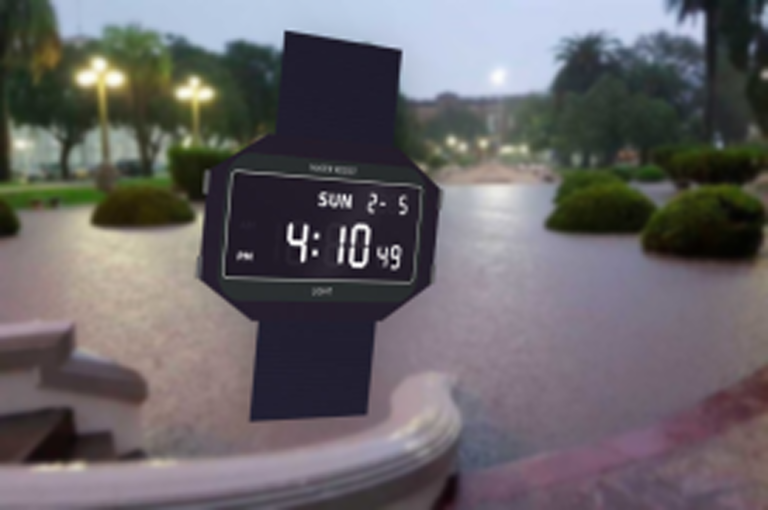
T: 4:10:49
